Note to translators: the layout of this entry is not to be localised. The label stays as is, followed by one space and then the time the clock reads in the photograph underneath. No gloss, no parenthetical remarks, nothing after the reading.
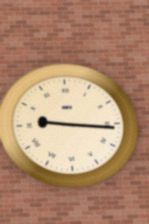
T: 9:16
